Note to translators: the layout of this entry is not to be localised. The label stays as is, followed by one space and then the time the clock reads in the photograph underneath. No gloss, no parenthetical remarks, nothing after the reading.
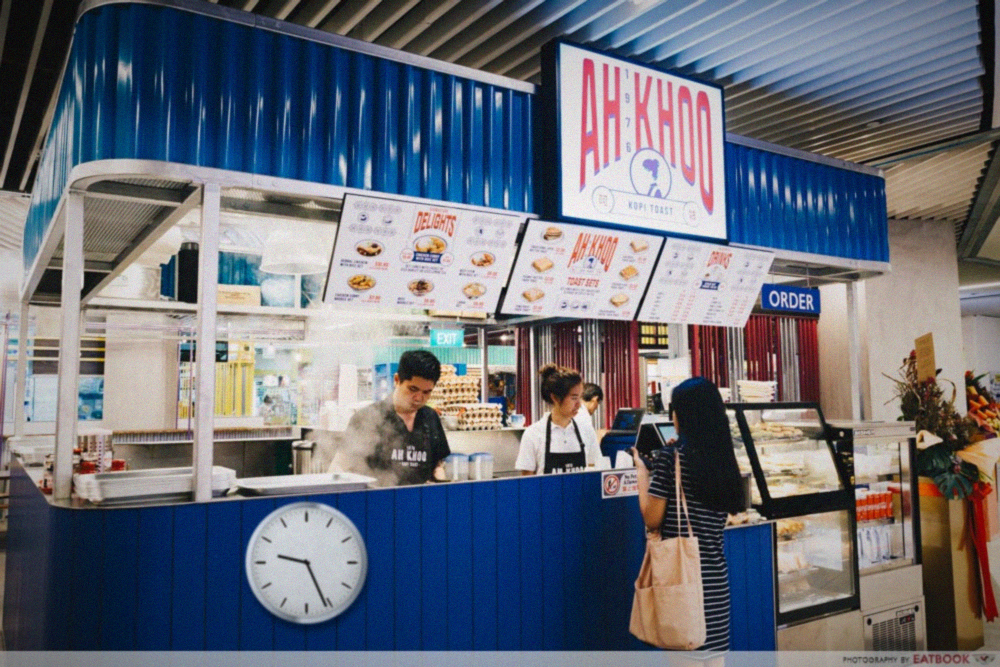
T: 9:26
